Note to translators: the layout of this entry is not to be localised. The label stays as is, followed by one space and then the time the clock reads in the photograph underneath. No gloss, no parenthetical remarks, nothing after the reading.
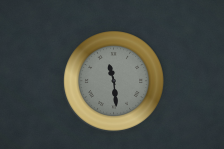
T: 11:29
